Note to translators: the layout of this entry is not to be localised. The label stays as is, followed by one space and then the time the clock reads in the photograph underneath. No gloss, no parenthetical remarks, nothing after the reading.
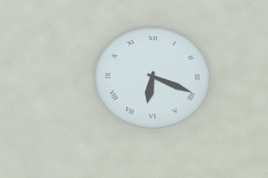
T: 6:19
